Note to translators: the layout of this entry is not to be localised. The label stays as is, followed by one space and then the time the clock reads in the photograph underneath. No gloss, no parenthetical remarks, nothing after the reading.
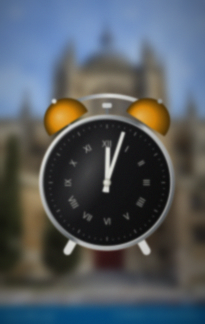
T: 12:03
